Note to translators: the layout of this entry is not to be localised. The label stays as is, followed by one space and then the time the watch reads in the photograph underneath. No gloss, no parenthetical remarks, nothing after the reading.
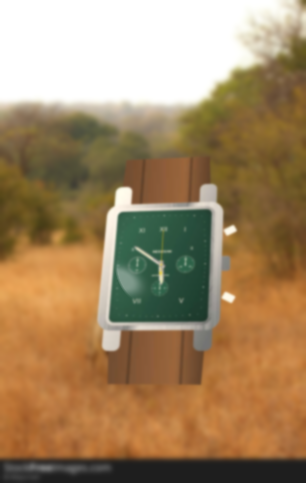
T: 5:51
